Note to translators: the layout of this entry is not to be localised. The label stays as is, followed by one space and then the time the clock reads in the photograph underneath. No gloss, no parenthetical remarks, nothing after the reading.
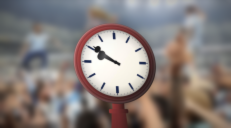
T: 9:51
